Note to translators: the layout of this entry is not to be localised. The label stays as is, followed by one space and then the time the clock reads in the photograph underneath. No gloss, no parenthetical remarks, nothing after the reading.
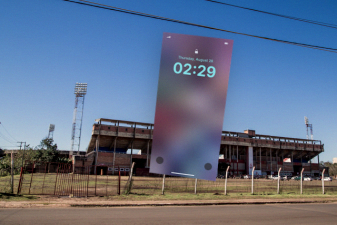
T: 2:29
